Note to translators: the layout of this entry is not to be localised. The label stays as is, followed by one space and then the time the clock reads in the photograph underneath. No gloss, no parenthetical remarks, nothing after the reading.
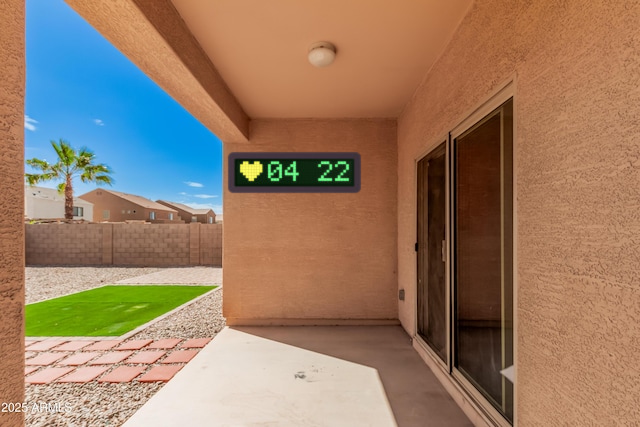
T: 4:22
